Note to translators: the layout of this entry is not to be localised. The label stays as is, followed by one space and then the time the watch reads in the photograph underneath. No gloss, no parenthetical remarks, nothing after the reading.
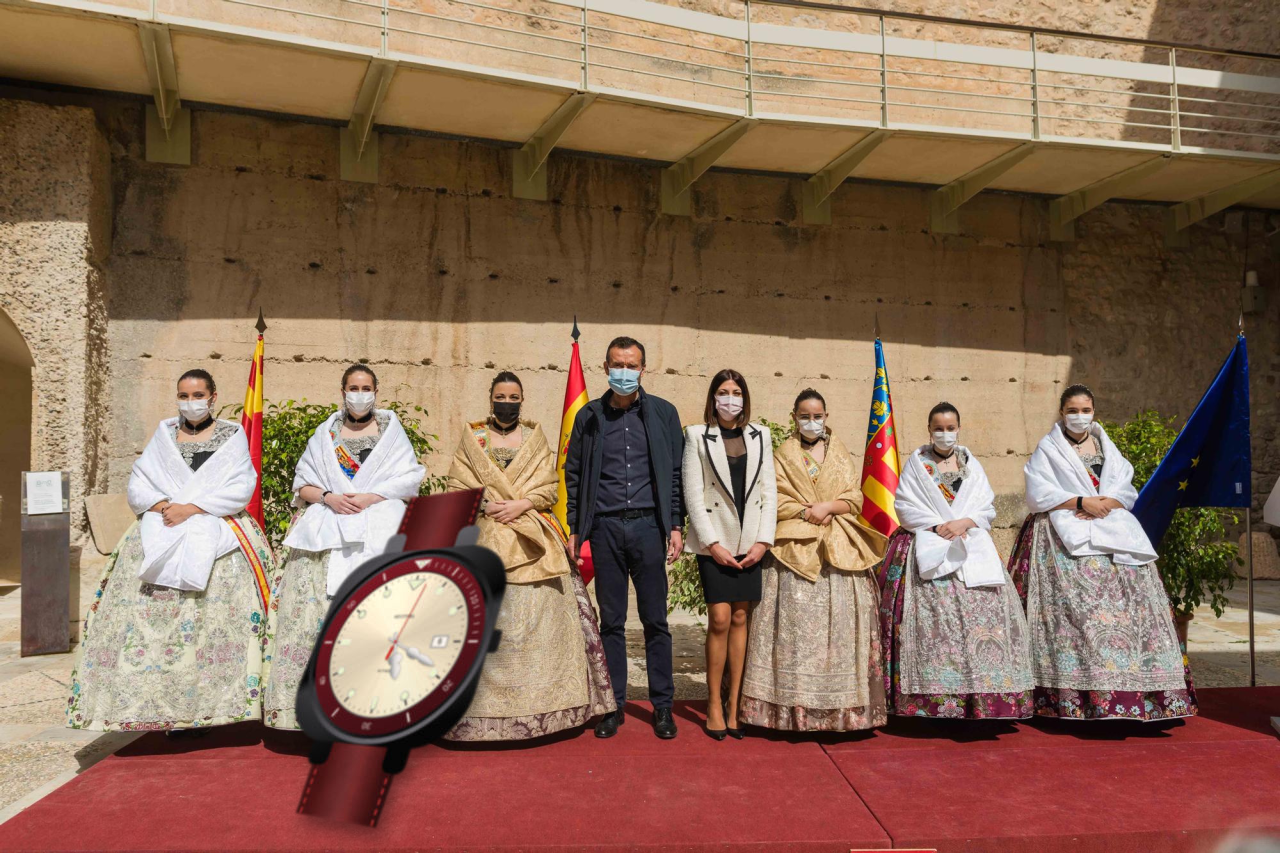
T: 5:19:02
